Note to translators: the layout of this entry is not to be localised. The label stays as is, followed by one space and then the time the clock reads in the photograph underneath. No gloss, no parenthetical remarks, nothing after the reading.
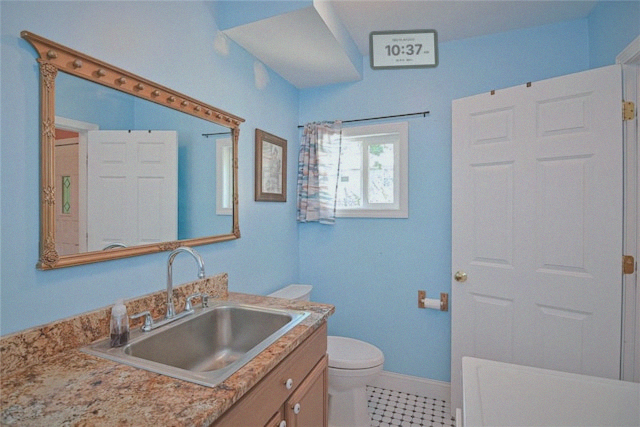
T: 10:37
